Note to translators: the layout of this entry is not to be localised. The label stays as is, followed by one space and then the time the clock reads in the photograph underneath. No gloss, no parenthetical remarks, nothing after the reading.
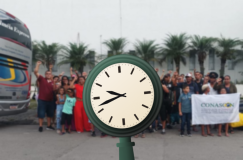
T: 9:42
